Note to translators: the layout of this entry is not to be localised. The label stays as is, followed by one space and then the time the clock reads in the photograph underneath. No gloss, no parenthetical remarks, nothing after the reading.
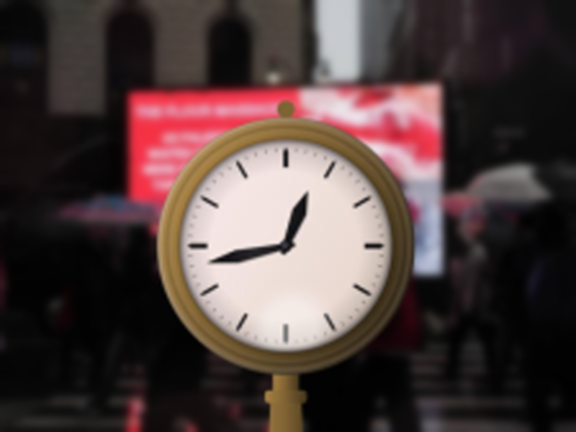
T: 12:43
